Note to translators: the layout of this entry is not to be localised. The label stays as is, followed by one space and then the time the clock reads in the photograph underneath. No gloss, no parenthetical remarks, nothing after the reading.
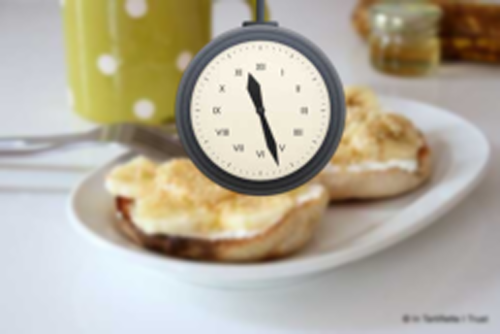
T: 11:27
